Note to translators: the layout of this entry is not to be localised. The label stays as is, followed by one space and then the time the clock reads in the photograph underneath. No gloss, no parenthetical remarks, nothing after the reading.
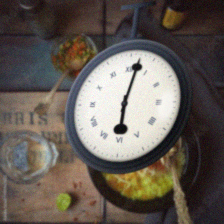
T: 6:02
